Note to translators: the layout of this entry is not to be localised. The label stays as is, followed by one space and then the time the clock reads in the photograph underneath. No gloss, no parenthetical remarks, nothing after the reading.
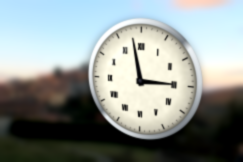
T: 2:58
